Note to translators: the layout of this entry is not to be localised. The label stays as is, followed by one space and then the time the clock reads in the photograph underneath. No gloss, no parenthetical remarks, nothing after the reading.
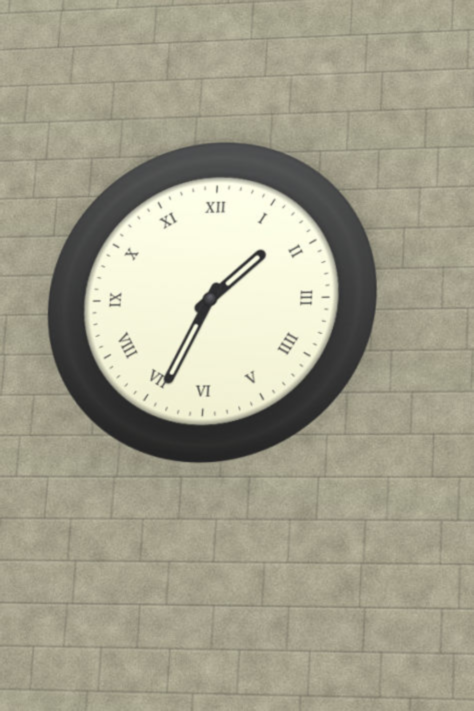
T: 1:34
